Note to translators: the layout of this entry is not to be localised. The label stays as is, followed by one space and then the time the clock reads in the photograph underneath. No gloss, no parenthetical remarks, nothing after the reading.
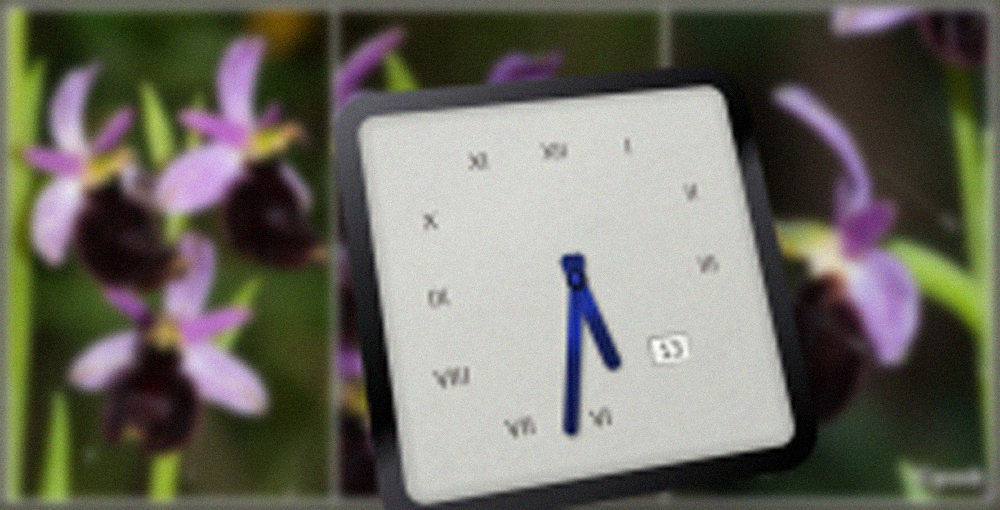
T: 5:32
